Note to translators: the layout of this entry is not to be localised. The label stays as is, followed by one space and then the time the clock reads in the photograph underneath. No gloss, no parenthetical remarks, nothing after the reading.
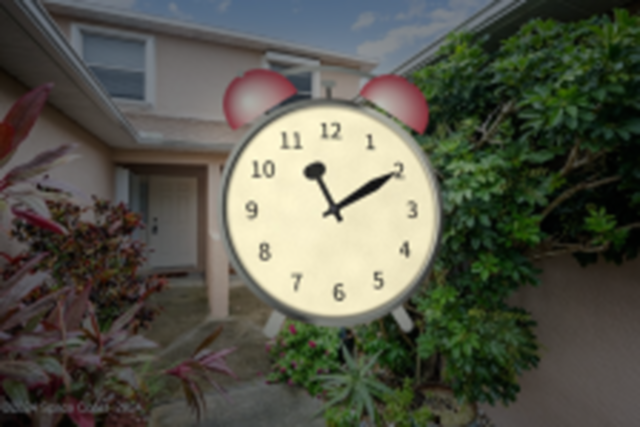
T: 11:10
